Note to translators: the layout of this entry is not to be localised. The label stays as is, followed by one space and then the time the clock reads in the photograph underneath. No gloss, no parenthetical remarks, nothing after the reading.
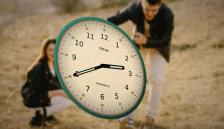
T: 2:40
